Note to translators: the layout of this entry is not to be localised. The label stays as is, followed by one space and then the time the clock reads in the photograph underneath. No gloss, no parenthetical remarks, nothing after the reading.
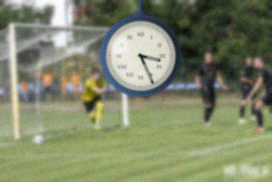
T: 3:26
